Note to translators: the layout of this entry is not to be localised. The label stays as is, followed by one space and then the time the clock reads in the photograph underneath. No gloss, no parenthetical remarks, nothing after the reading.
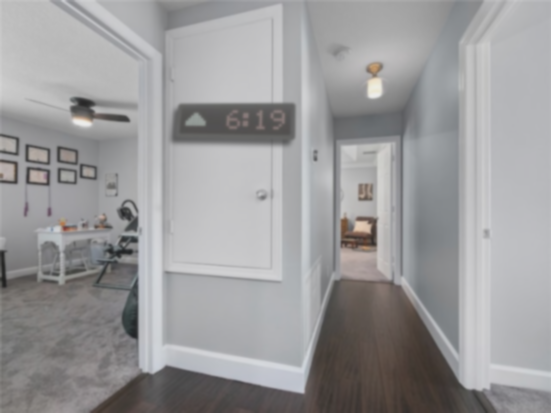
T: 6:19
